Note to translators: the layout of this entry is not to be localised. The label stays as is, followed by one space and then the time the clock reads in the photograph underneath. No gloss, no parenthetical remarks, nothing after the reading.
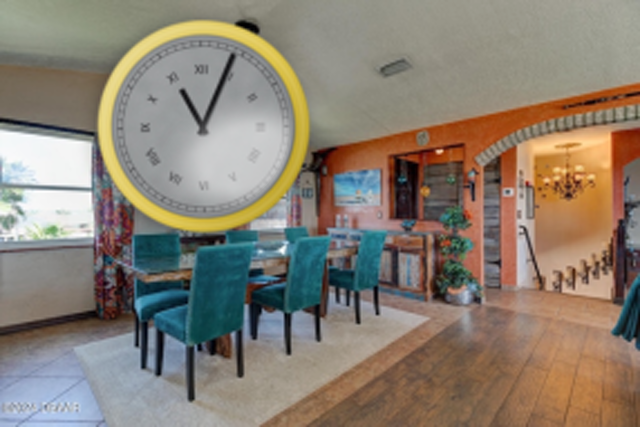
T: 11:04
